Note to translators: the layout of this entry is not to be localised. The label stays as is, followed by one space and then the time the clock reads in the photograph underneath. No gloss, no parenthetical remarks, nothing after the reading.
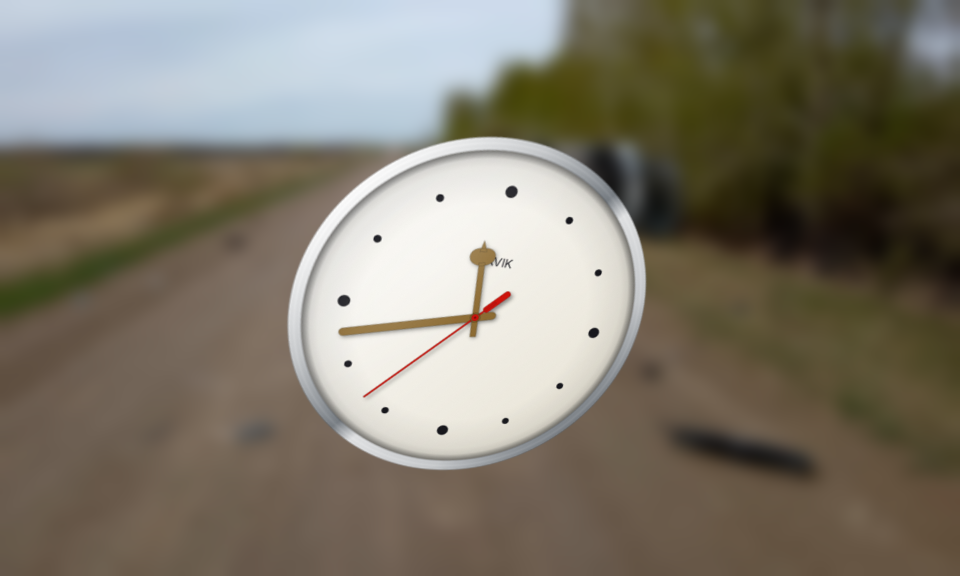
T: 11:42:37
